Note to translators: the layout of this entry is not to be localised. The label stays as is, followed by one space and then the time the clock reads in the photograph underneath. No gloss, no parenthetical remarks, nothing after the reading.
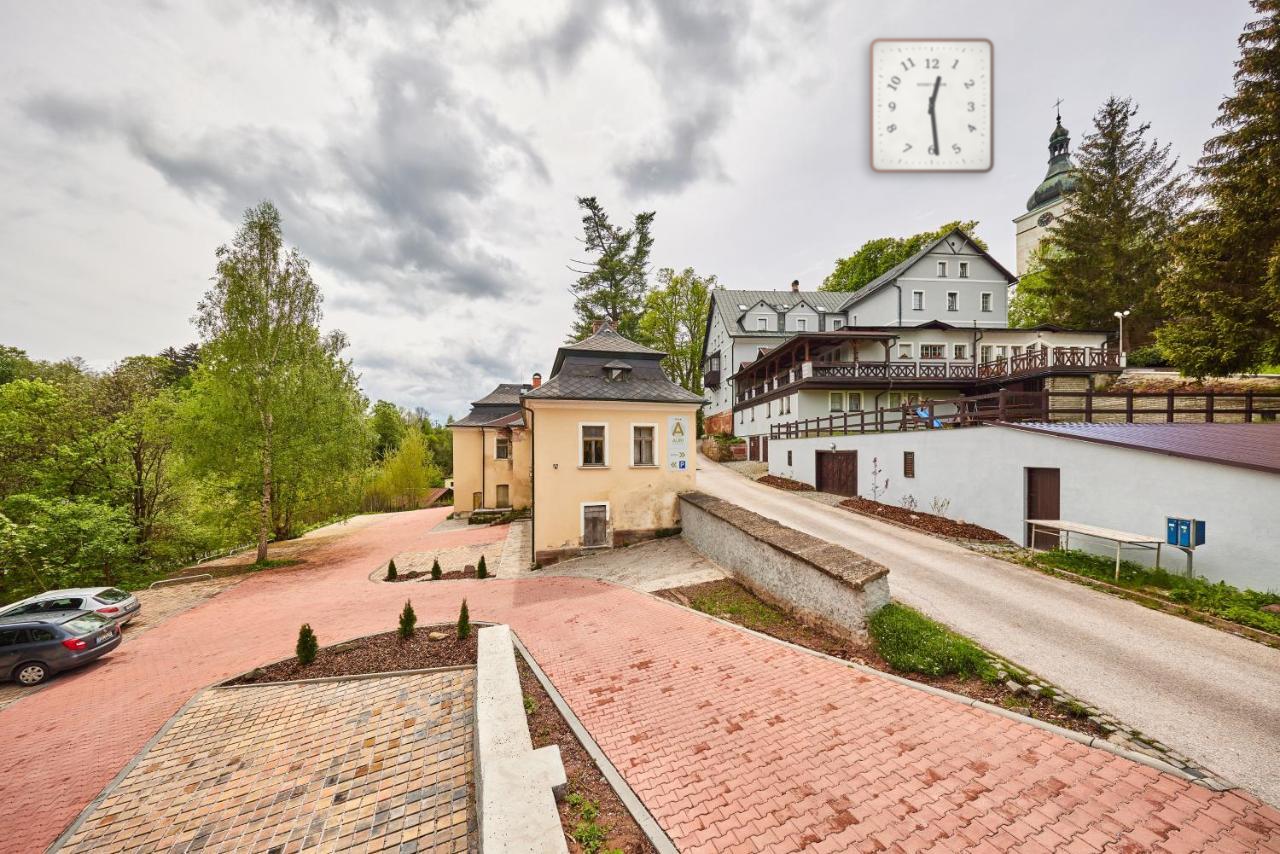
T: 12:29
